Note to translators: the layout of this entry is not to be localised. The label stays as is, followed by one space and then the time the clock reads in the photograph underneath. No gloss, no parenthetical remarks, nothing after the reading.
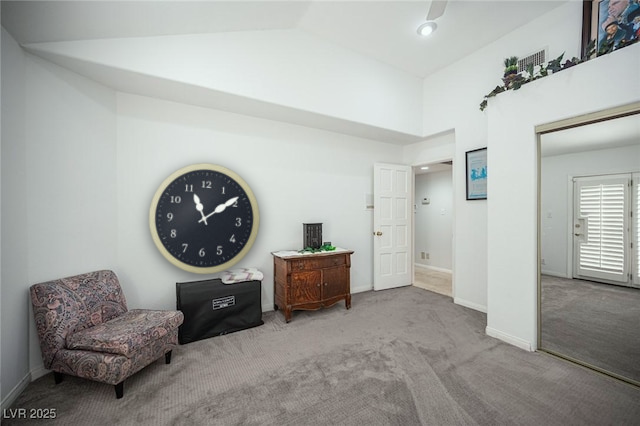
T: 11:09
